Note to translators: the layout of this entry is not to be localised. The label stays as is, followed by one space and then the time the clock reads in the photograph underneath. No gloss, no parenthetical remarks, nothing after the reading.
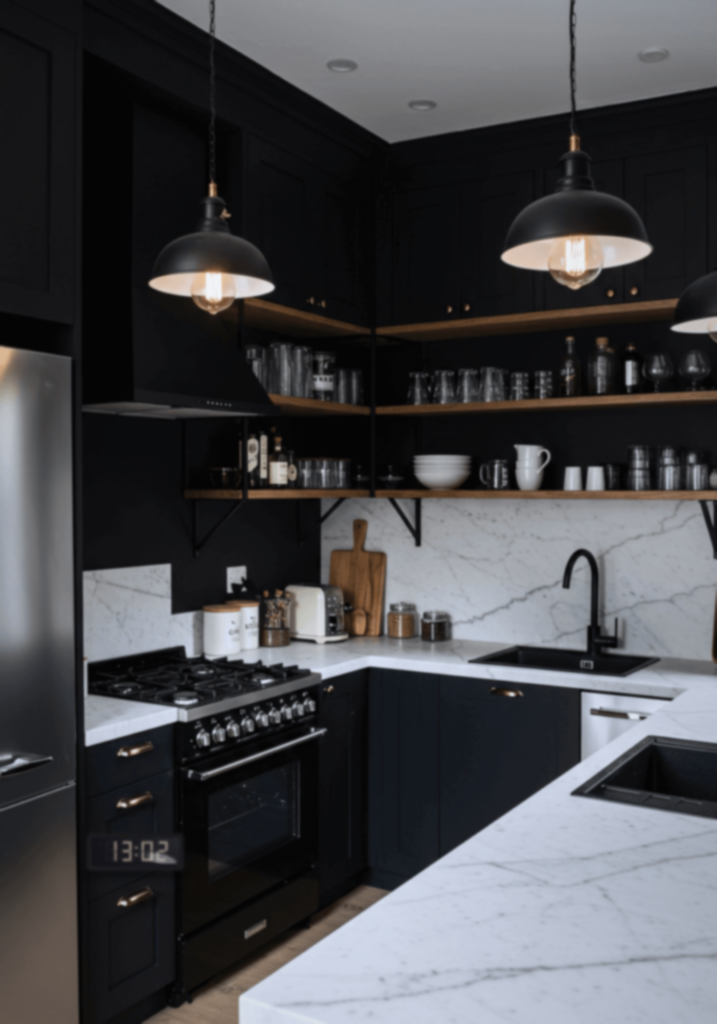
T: 13:02
